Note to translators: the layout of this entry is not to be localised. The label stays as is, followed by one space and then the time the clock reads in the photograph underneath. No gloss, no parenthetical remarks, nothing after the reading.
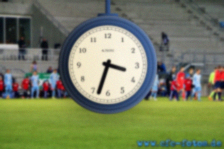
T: 3:33
